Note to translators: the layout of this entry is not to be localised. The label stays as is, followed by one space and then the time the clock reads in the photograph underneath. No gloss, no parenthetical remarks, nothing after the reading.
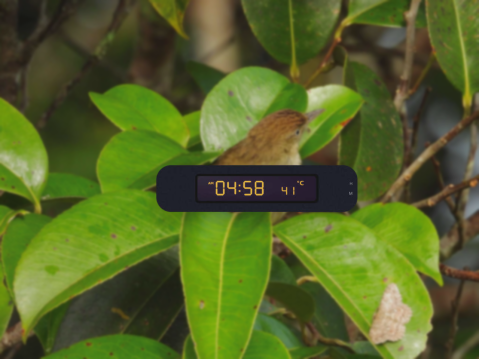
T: 4:58
